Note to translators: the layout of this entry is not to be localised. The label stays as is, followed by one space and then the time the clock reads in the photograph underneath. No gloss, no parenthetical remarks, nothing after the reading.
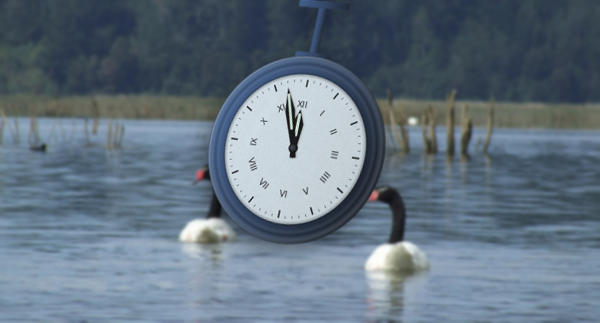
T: 11:57
